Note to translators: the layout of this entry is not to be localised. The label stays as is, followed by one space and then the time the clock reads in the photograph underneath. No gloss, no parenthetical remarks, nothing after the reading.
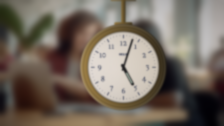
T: 5:03
